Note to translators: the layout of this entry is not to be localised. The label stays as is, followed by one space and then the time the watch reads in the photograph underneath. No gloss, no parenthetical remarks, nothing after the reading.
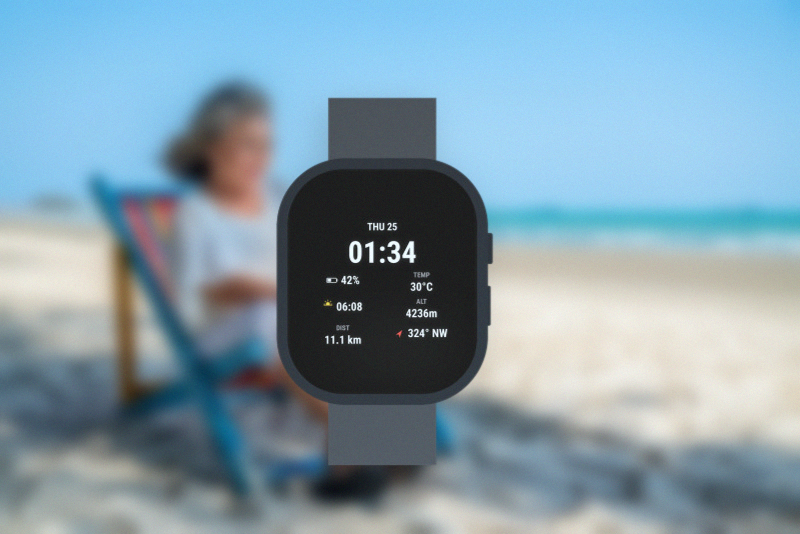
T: 1:34
